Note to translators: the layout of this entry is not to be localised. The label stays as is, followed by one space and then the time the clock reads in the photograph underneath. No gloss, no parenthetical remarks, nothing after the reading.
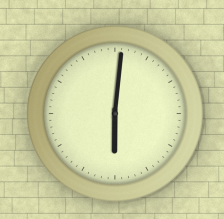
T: 6:01
